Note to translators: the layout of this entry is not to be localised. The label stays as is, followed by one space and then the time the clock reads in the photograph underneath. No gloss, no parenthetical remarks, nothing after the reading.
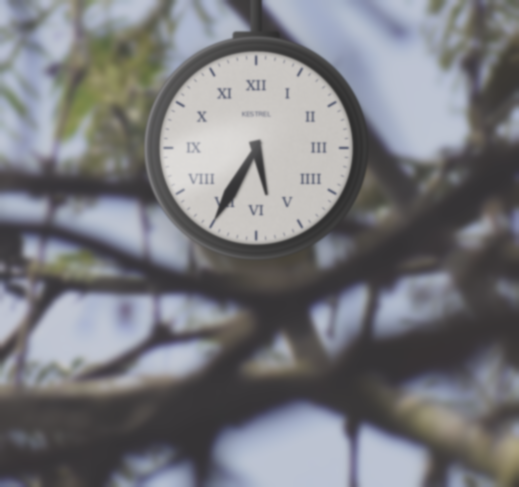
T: 5:35
